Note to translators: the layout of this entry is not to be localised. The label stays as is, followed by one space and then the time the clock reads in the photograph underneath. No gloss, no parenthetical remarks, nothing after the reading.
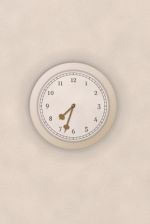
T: 7:33
